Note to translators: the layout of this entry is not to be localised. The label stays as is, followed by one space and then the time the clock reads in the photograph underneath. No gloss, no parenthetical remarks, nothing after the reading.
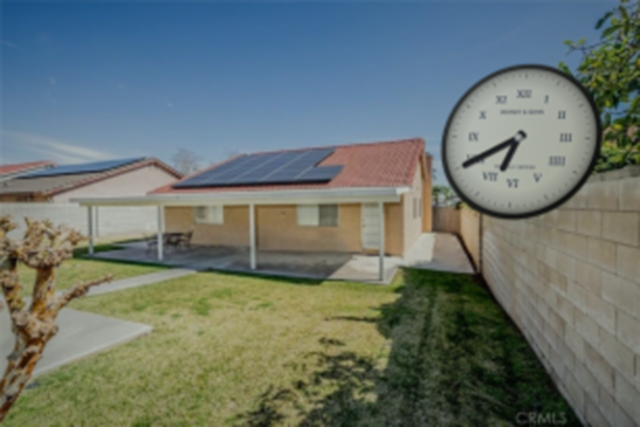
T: 6:40
